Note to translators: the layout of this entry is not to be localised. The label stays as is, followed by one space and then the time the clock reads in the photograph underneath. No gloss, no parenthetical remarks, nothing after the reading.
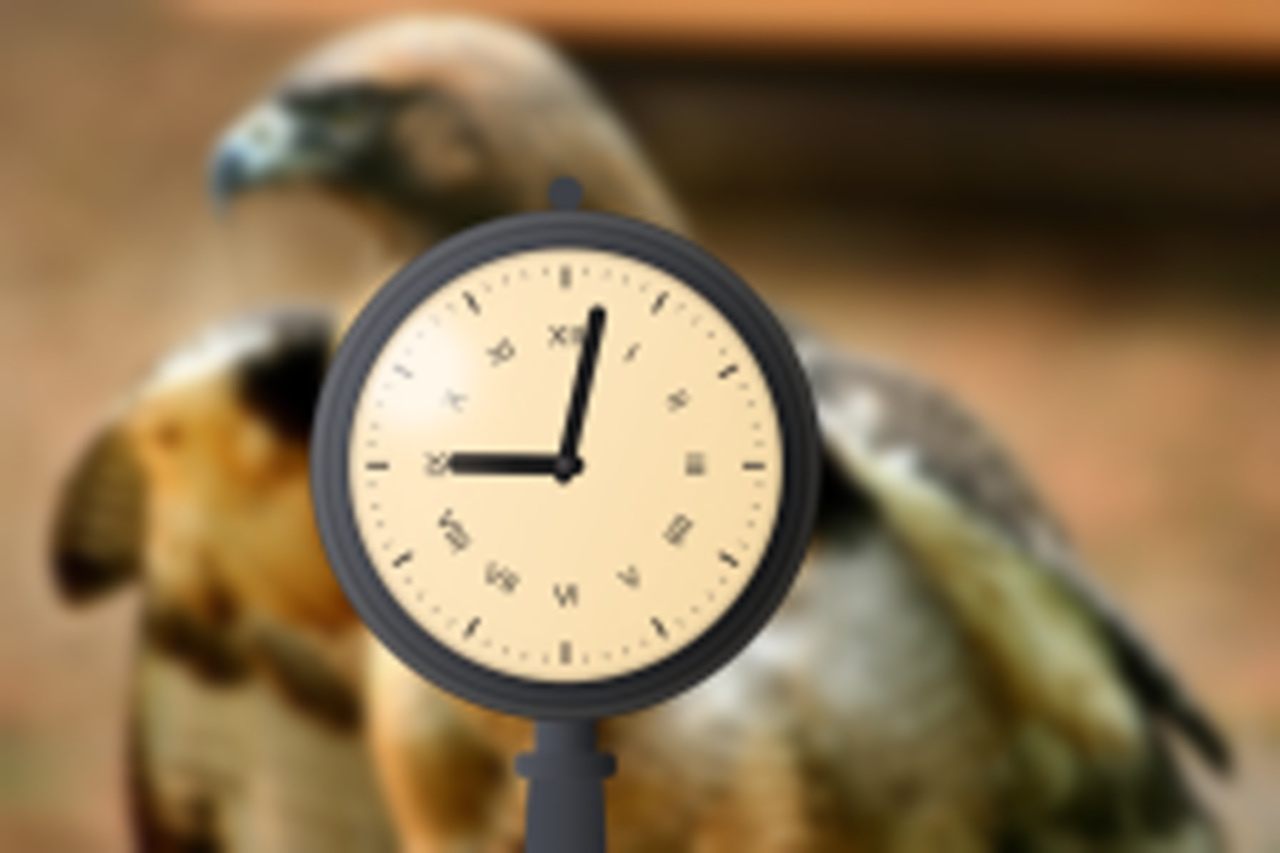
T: 9:02
